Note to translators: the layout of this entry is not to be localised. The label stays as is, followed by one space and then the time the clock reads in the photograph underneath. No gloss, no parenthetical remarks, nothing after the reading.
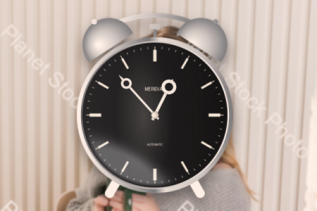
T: 12:53
